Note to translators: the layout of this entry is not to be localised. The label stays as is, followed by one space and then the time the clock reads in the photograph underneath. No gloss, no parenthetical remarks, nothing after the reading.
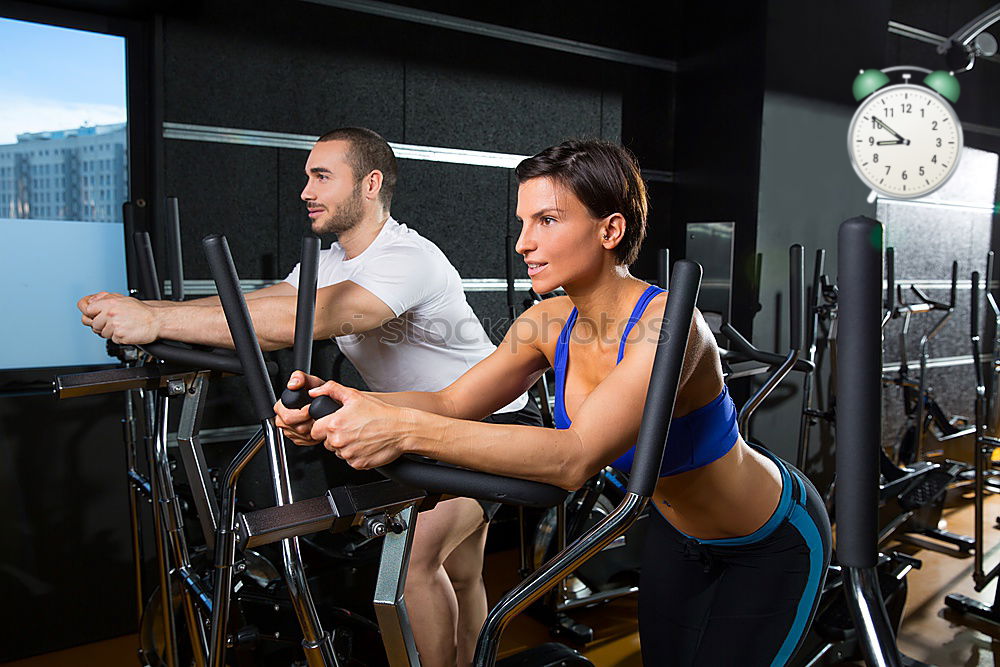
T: 8:51
